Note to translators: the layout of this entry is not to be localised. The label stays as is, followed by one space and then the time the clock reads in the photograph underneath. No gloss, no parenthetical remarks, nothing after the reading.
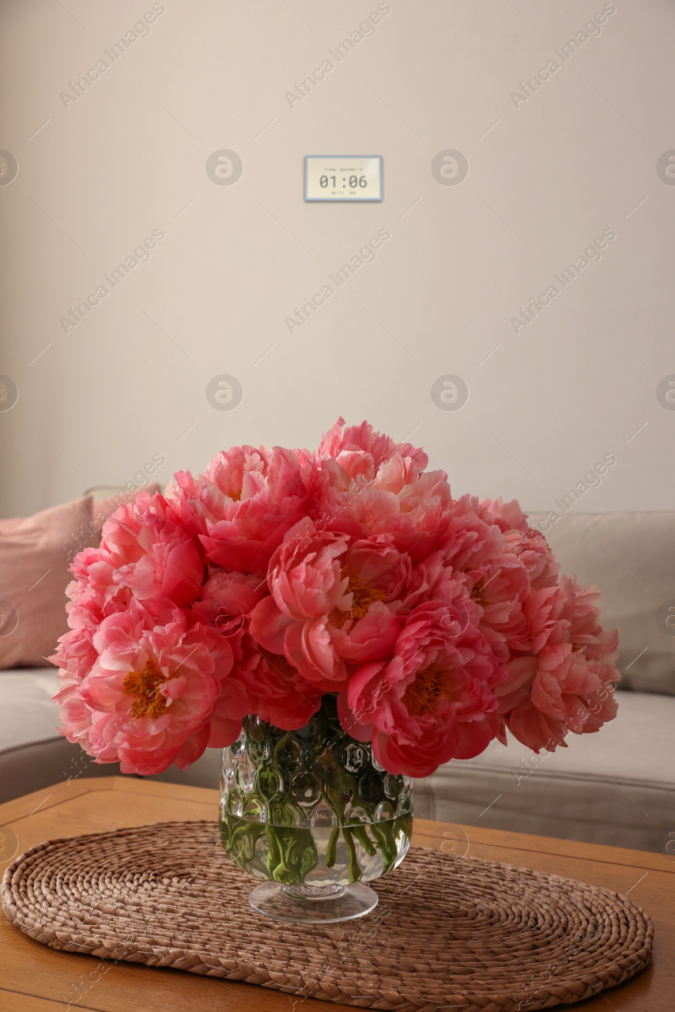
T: 1:06
